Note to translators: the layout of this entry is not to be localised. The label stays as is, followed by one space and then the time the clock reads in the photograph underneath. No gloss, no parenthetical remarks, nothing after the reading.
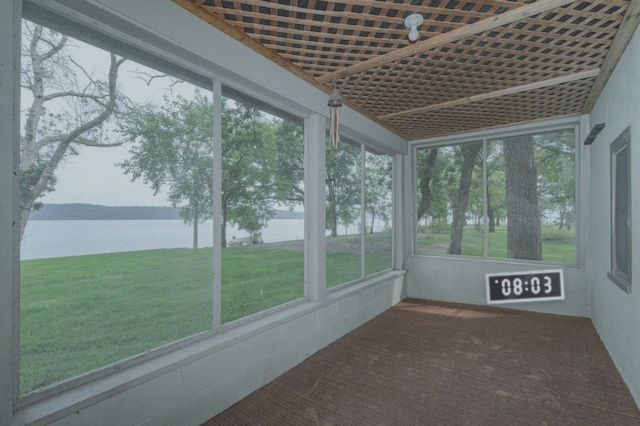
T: 8:03
